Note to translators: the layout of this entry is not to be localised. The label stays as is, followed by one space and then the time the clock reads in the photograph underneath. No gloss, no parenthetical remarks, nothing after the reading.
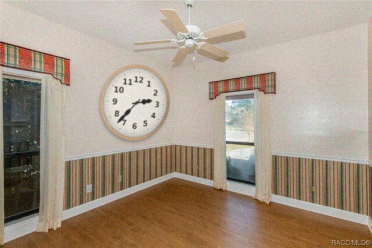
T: 2:37
